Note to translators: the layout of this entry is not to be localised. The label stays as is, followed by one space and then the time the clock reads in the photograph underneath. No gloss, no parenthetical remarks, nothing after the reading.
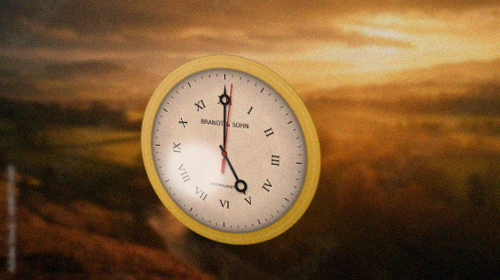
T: 5:00:01
